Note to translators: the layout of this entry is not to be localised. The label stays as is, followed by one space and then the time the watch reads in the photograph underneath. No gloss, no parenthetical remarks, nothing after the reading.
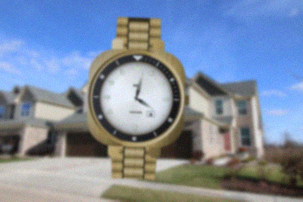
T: 4:02
